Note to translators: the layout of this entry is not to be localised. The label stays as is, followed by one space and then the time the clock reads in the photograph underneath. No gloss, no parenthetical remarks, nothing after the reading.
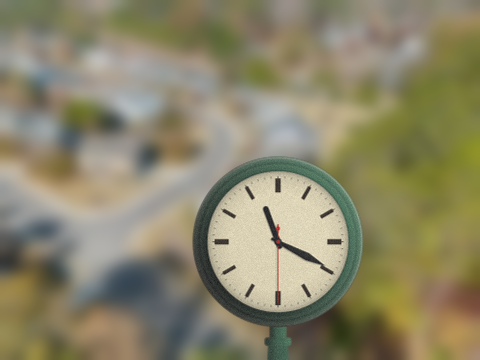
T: 11:19:30
